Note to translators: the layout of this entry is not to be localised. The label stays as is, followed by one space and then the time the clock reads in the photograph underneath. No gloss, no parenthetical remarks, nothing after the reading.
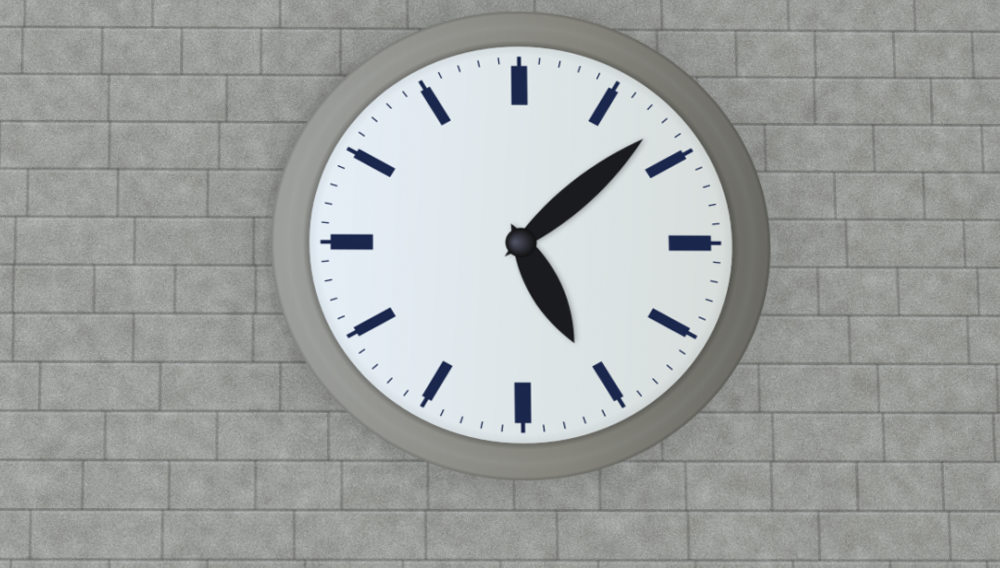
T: 5:08
